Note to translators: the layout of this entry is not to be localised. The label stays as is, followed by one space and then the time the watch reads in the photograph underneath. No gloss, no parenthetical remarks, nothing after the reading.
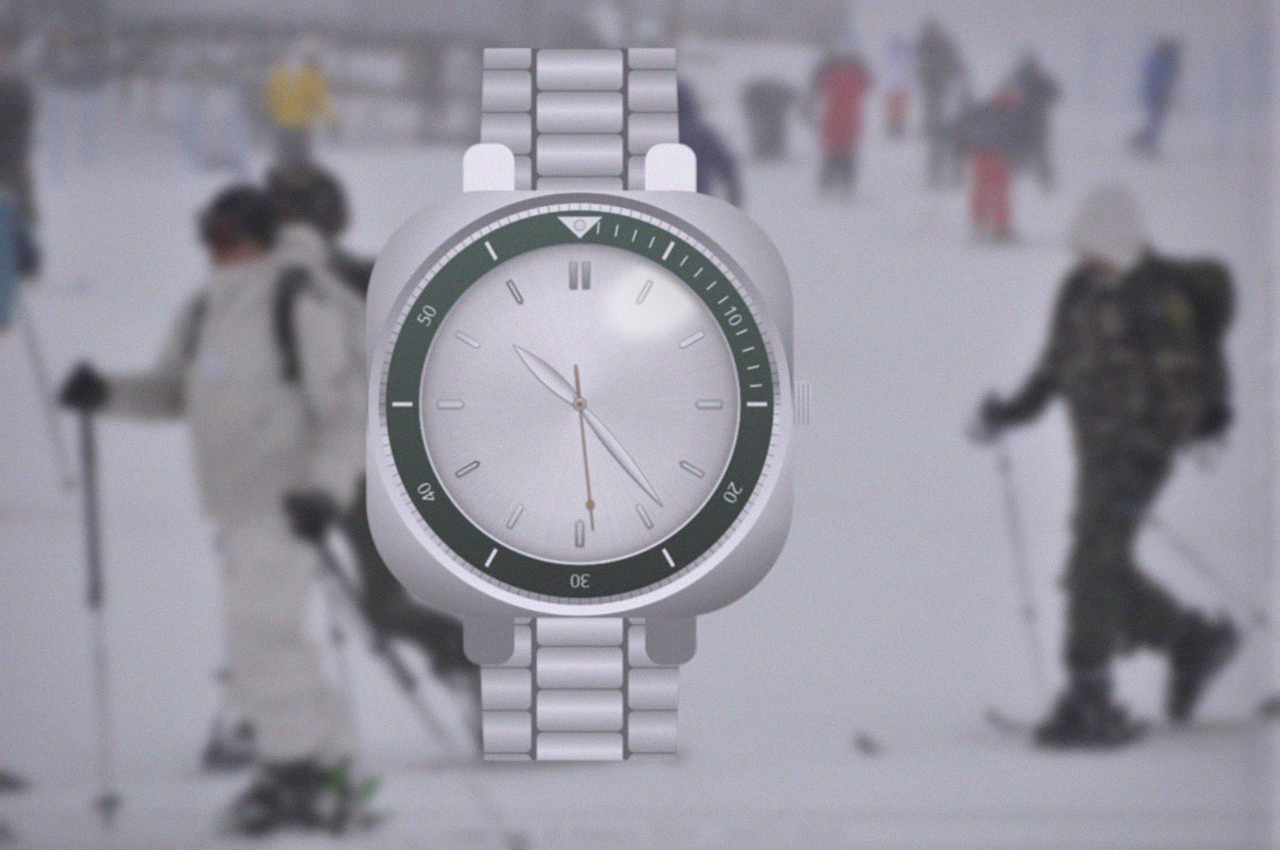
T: 10:23:29
